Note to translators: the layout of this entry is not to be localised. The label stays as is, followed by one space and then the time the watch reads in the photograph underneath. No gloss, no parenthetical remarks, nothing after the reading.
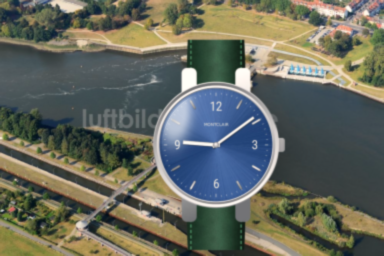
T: 9:09
